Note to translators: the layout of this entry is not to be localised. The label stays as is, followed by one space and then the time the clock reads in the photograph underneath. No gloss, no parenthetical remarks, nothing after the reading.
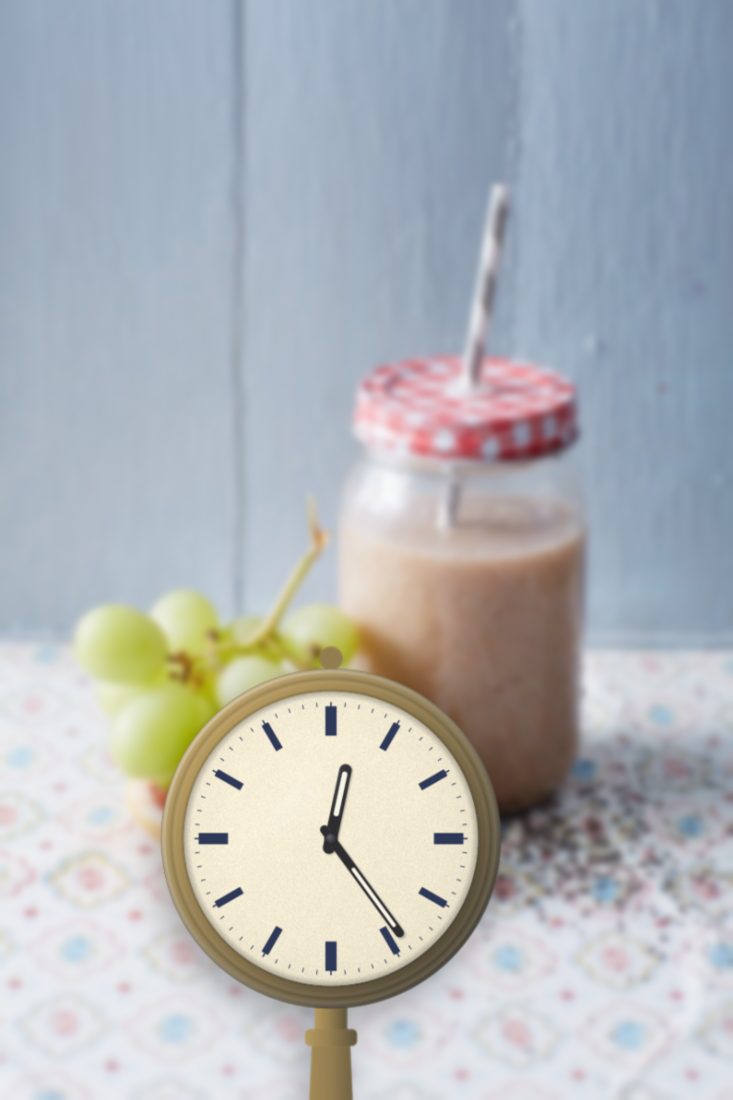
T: 12:24
